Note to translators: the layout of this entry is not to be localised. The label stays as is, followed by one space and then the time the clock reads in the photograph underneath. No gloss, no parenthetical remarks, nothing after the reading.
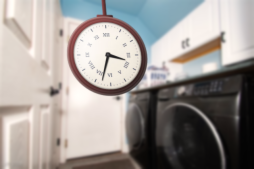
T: 3:33
